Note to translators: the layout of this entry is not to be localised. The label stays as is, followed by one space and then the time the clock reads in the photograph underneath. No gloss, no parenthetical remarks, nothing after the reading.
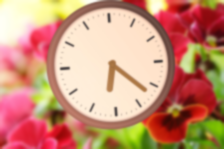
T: 6:22
